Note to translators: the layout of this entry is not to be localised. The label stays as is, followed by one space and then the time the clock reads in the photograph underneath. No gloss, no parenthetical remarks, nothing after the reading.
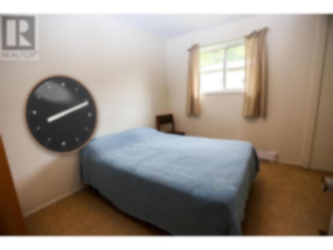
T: 8:11
